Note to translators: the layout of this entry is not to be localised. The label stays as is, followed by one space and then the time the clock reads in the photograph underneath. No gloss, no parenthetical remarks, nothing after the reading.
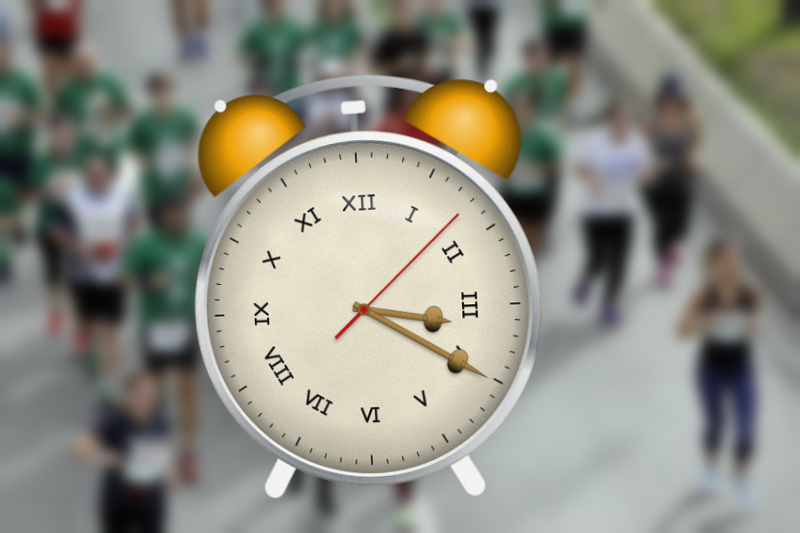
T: 3:20:08
